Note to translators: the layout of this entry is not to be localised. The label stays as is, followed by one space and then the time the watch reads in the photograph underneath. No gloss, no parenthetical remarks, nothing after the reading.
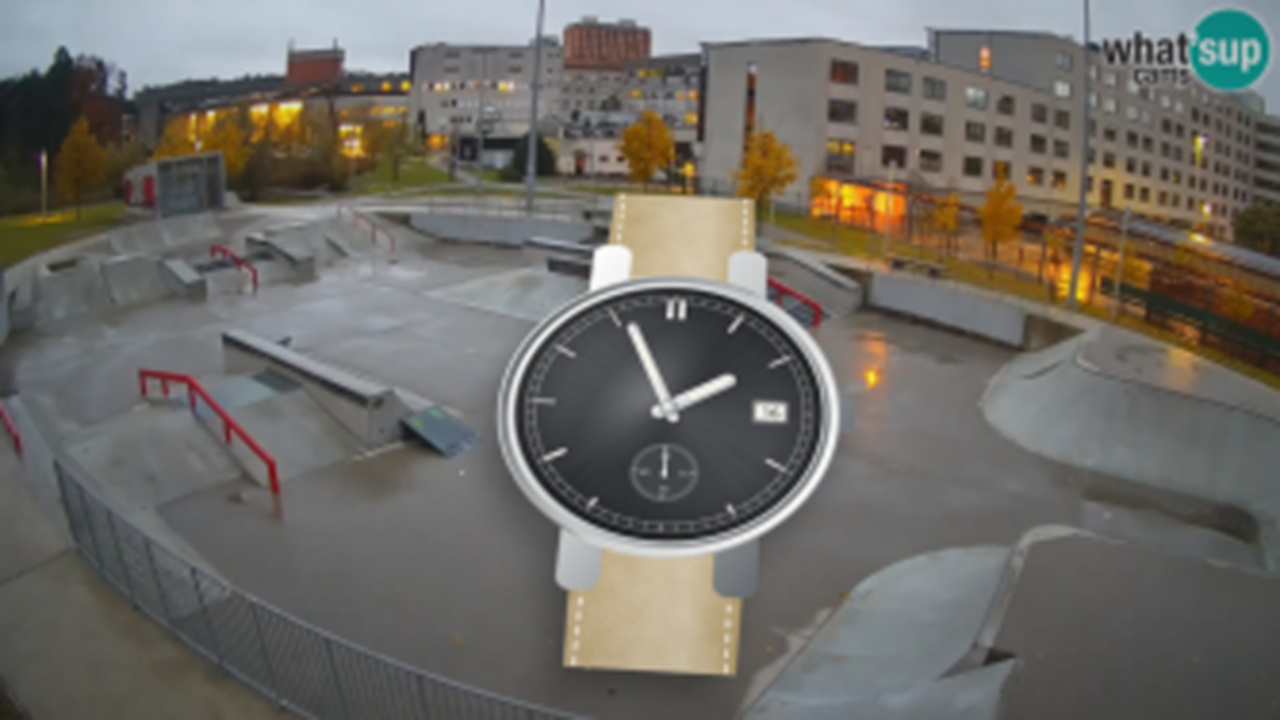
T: 1:56
